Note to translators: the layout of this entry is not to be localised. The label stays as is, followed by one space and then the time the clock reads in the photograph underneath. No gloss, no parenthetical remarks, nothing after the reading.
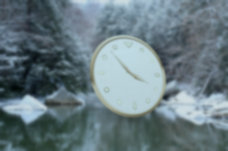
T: 3:53
